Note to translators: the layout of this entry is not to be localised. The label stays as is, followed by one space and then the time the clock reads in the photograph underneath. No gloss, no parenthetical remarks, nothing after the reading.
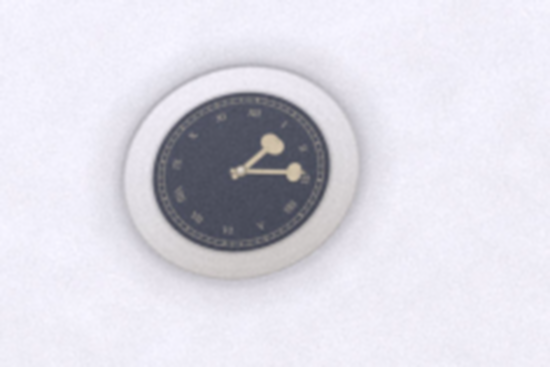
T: 1:14
